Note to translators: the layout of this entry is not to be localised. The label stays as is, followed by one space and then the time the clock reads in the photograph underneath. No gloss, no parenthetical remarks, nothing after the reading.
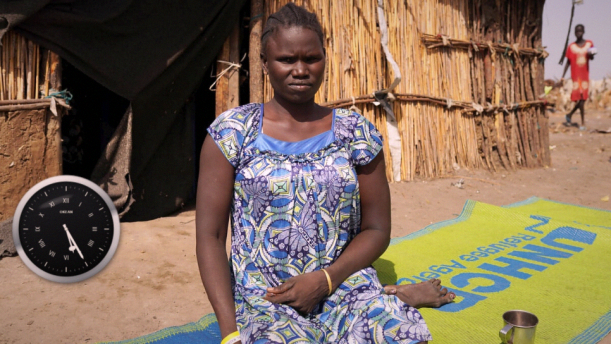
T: 5:25
